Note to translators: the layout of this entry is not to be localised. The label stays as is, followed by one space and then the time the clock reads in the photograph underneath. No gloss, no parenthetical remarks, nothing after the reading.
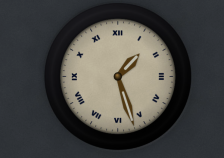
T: 1:27
